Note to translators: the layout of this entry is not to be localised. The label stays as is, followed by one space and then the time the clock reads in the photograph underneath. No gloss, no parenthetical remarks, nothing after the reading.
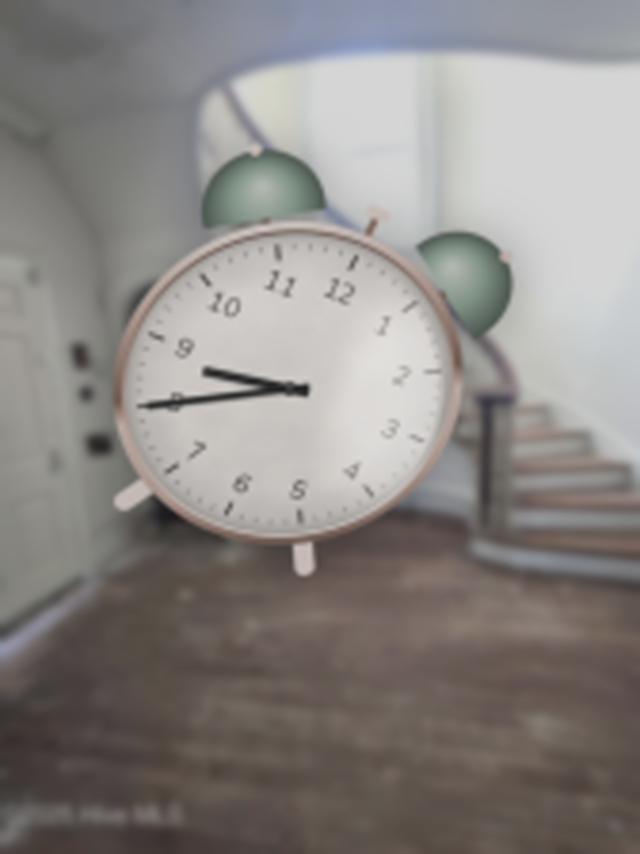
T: 8:40
